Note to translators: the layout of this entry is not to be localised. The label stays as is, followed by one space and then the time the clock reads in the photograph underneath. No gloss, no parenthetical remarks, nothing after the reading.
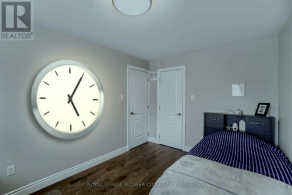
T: 5:05
